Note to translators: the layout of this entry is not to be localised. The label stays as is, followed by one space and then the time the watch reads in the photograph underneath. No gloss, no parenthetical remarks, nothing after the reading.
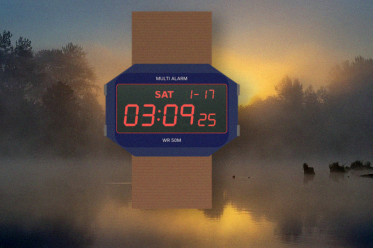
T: 3:09:25
